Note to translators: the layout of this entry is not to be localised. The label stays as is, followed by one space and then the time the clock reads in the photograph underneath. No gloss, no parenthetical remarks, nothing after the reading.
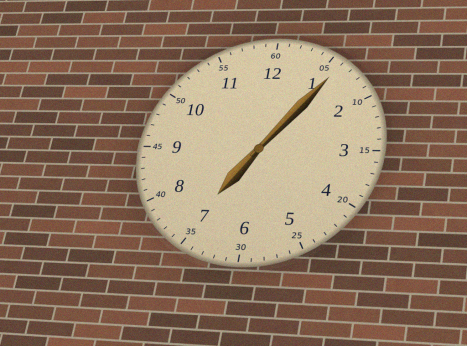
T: 7:06
